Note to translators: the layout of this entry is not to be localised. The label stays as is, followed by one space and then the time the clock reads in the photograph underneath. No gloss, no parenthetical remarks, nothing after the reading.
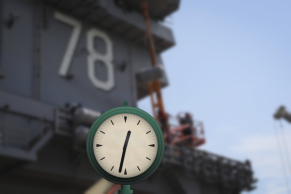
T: 12:32
